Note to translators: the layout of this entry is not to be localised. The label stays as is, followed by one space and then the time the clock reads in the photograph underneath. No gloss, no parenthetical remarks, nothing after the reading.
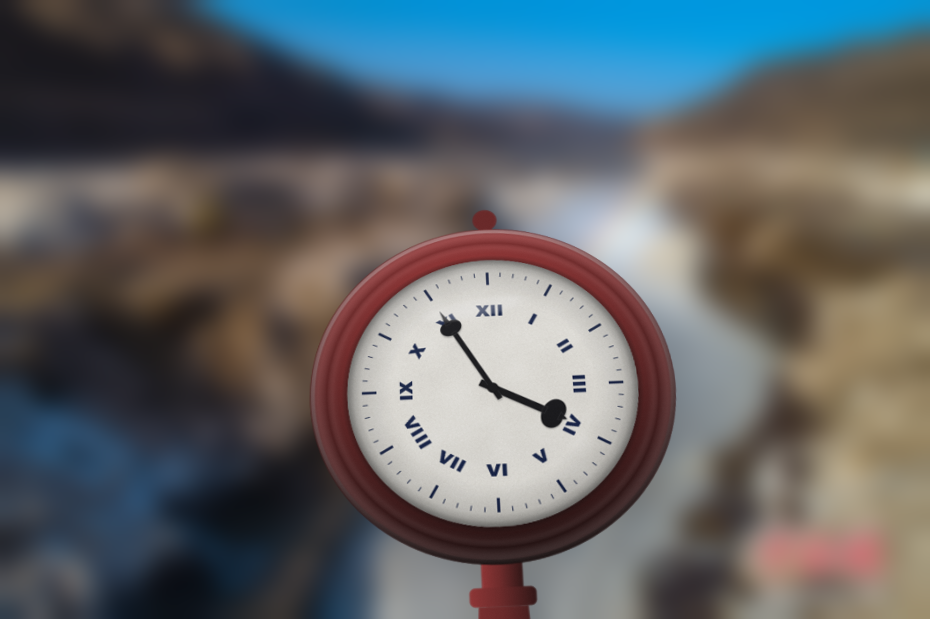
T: 3:55
